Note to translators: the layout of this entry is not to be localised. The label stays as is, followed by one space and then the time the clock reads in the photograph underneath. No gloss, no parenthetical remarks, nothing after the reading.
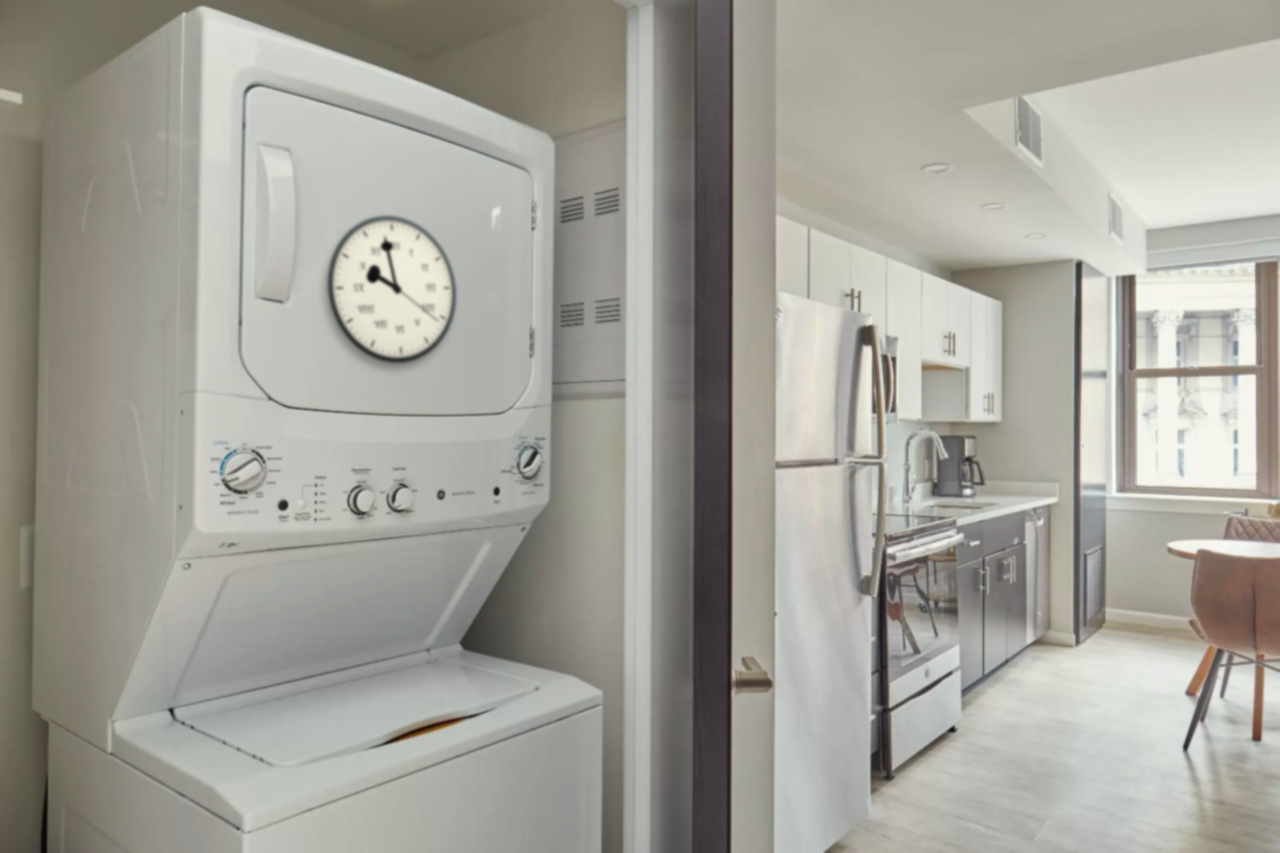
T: 9:58:21
